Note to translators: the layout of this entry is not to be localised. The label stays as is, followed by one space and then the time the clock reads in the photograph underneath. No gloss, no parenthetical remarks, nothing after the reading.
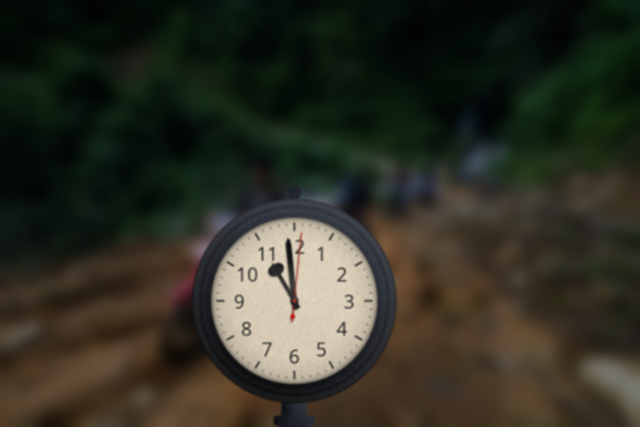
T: 10:59:01
